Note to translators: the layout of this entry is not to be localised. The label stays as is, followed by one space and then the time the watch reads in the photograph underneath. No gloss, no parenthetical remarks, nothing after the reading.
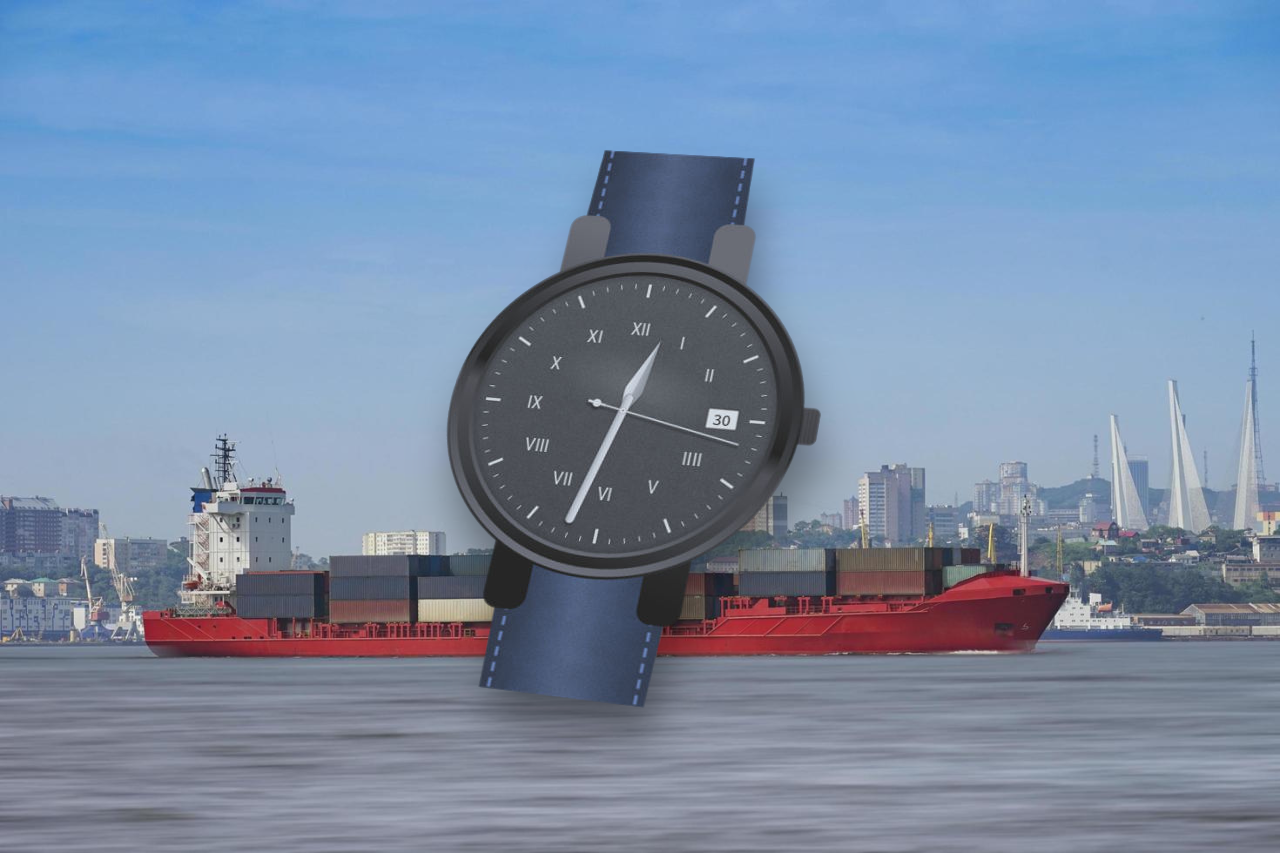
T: 12:32:17
